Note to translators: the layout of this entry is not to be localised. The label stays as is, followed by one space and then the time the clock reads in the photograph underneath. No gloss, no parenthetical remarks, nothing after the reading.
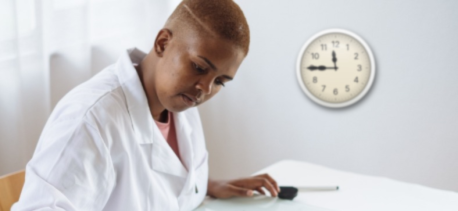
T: 11:45
